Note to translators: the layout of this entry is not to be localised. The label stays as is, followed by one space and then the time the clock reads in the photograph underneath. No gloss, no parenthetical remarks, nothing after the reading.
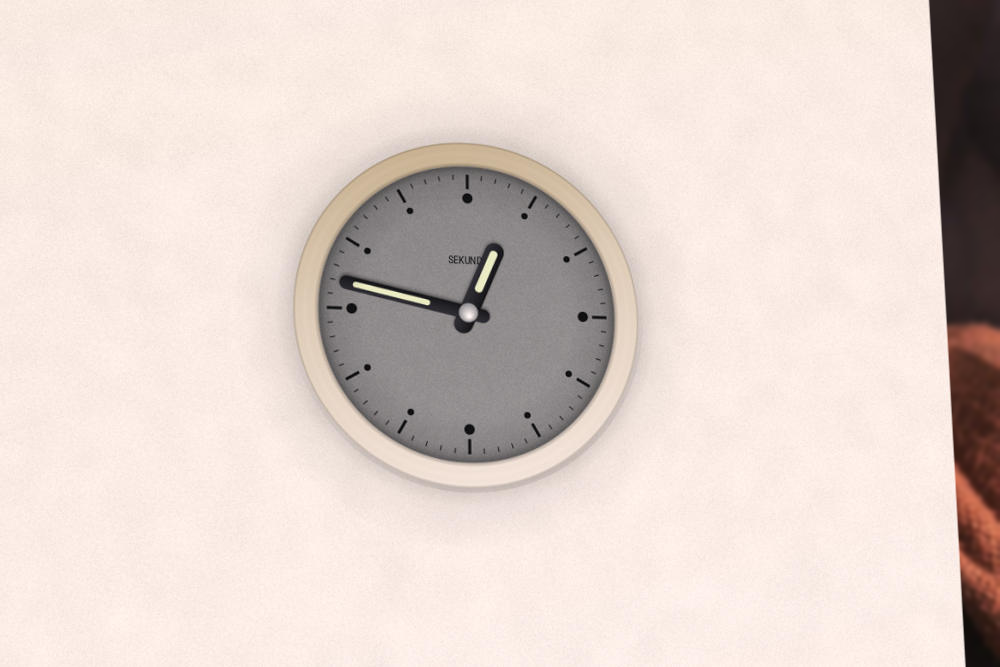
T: 12:47
